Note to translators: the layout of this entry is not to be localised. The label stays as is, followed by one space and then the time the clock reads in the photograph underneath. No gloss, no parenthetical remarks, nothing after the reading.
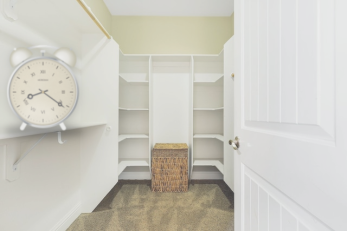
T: 8:21
